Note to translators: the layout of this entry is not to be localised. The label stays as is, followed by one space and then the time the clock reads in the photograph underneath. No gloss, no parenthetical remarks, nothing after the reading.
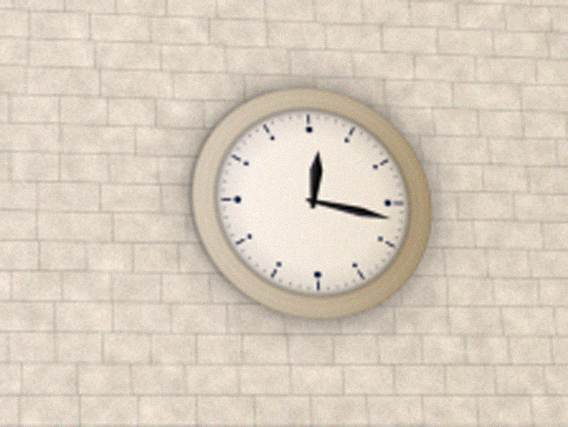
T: 12:17
